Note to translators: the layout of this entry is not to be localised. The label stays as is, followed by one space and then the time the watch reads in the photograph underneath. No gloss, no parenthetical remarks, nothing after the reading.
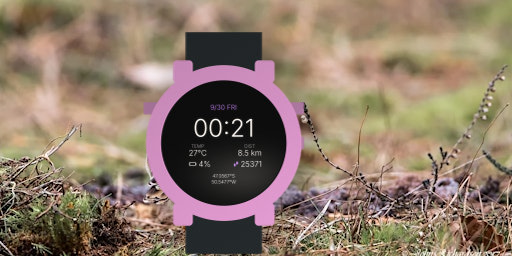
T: 0:21
